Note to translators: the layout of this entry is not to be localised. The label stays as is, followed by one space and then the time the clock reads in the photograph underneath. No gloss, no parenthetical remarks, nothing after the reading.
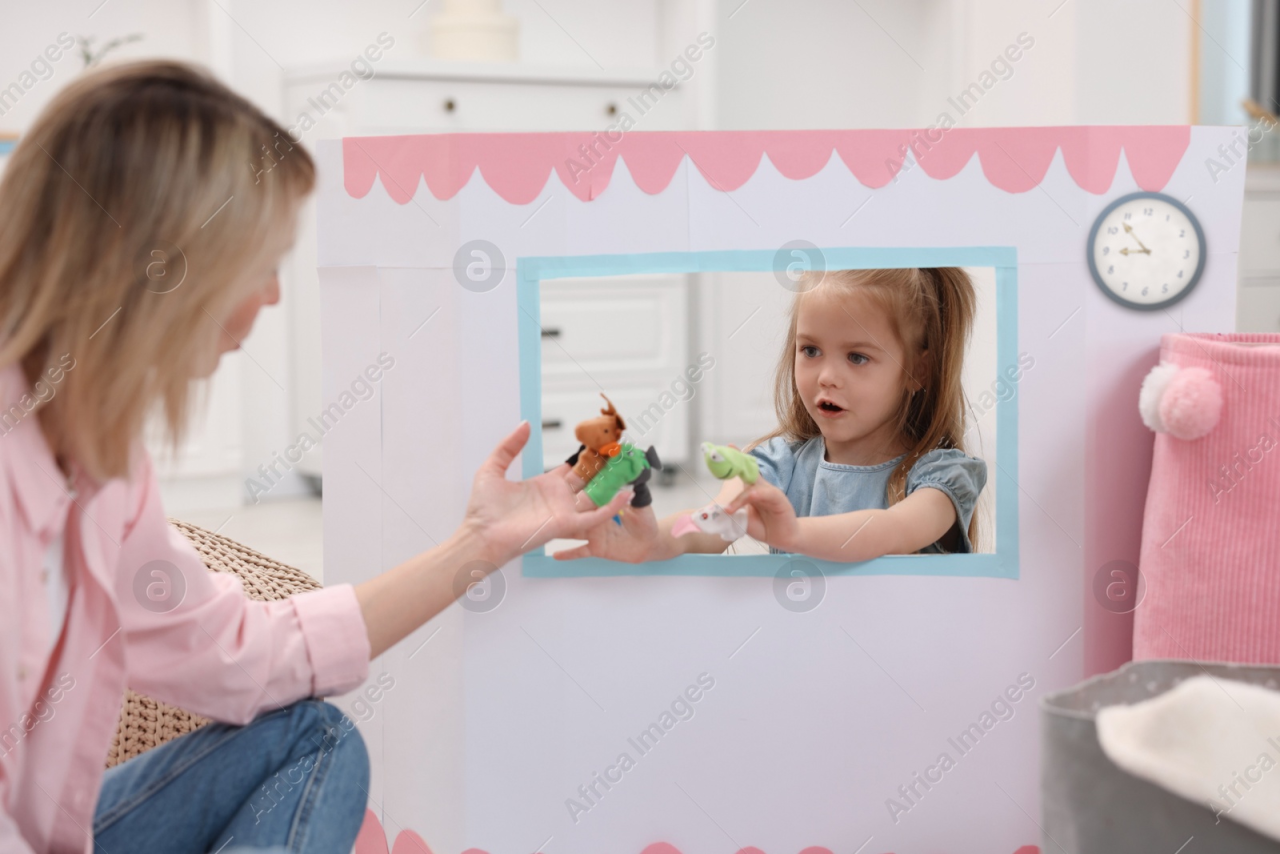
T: 8:53
